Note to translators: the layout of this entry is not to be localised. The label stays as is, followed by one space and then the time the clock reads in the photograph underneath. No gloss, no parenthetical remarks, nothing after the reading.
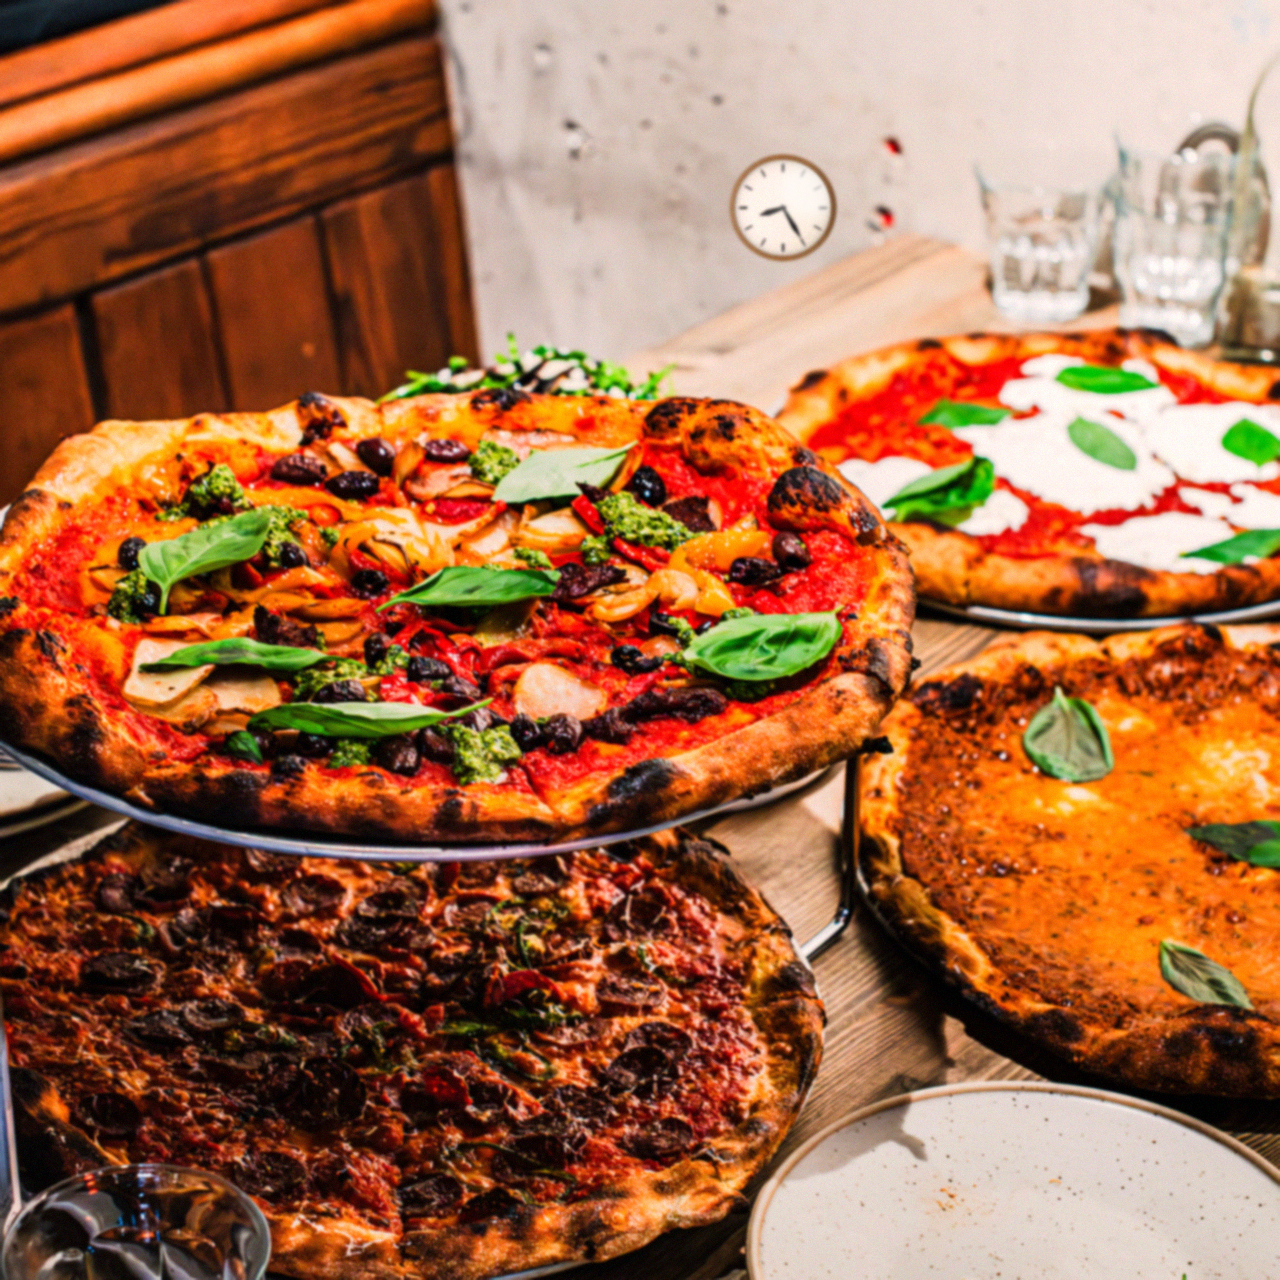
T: 8:25
